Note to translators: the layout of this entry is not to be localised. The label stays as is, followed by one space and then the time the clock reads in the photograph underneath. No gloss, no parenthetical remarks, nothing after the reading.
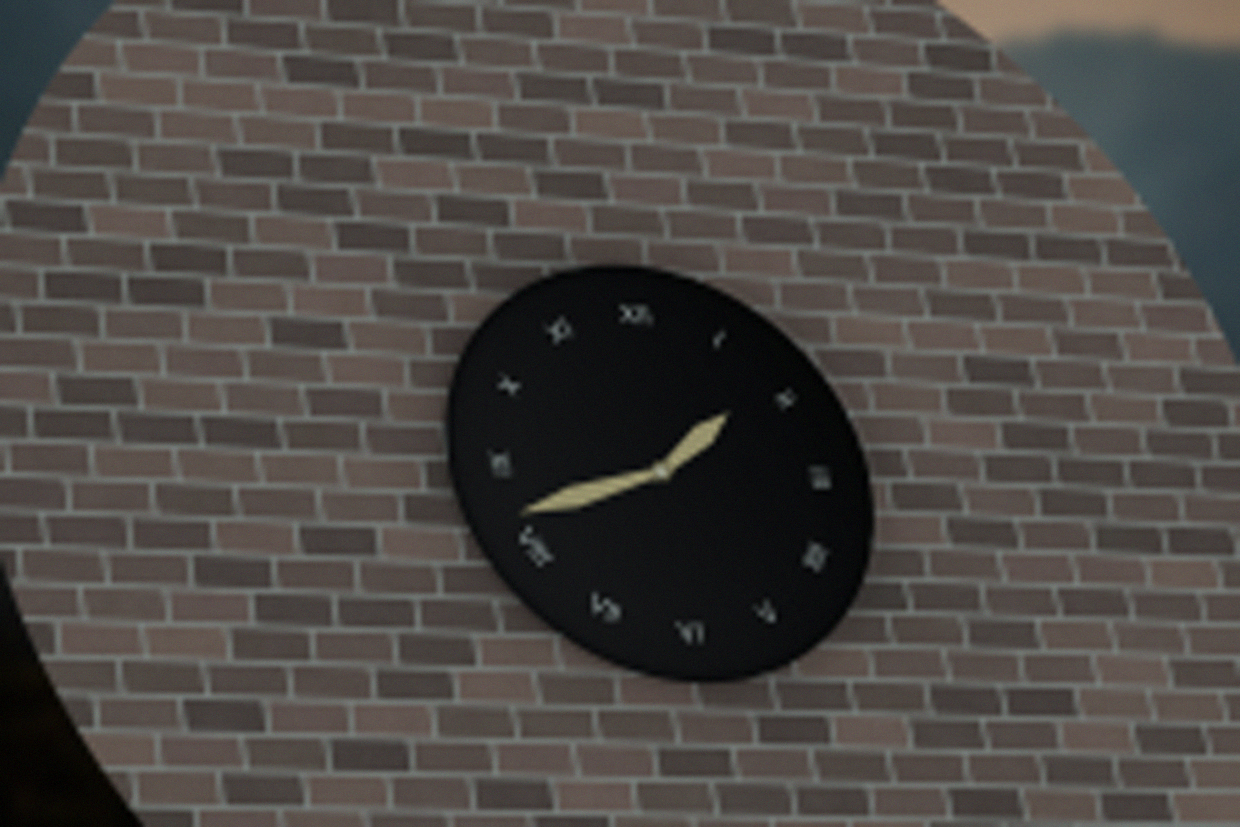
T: 1:42
